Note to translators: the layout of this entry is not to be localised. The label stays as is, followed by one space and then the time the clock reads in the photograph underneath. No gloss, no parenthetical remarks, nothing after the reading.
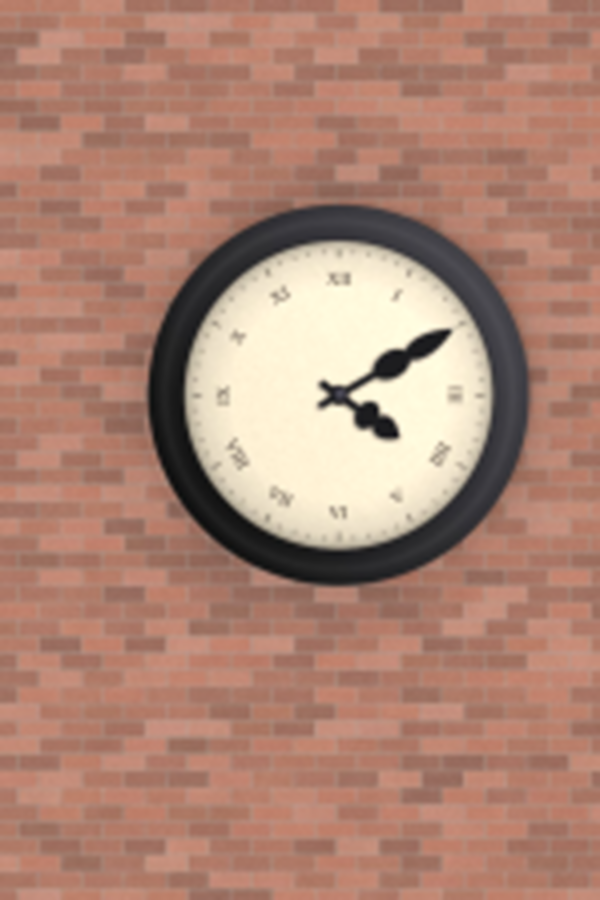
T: 4:10
